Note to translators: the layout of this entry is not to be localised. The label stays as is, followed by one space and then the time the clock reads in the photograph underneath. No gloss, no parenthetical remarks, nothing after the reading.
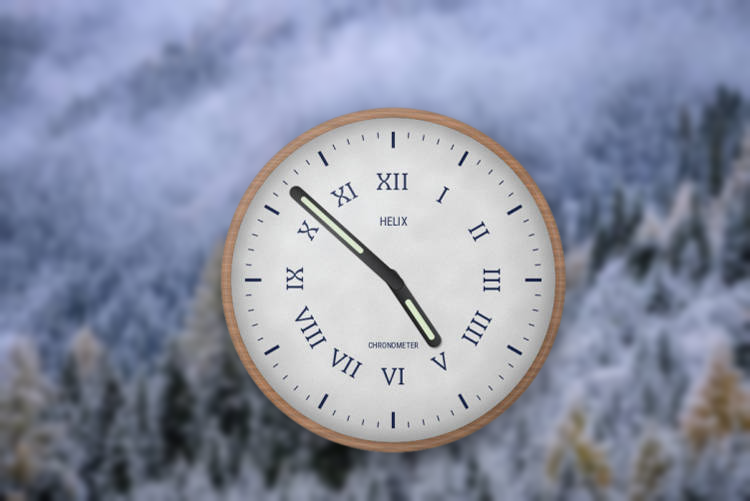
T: 4:52
